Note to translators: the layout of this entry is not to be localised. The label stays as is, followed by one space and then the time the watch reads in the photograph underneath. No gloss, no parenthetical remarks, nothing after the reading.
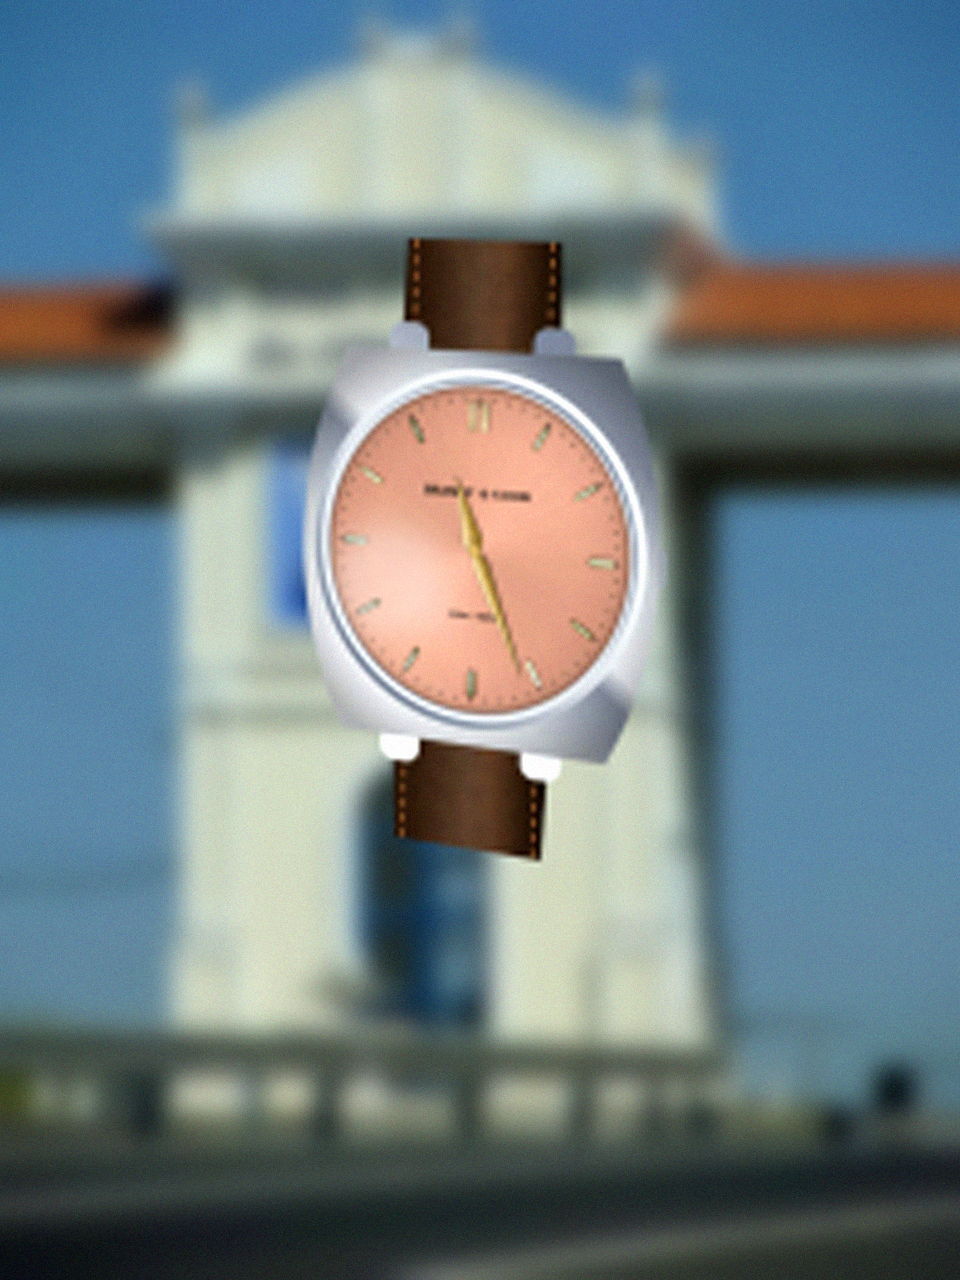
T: 11:26
